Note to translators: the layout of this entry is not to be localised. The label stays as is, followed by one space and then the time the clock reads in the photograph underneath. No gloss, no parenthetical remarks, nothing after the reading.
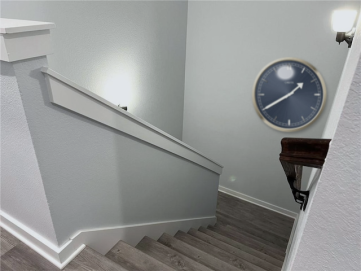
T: 1:40
